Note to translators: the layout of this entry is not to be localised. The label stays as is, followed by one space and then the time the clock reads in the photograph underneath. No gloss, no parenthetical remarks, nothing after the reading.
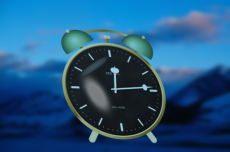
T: 12:14
